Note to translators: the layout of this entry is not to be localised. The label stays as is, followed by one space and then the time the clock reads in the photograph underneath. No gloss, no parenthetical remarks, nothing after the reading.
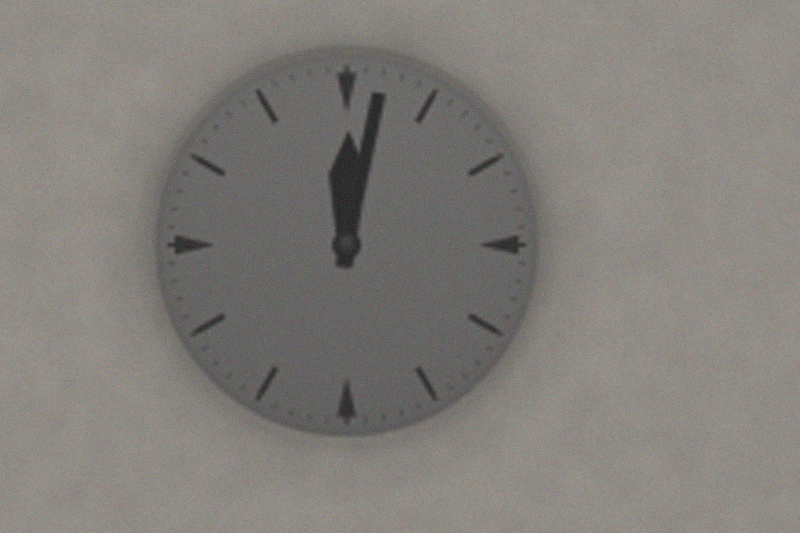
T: 12:02
